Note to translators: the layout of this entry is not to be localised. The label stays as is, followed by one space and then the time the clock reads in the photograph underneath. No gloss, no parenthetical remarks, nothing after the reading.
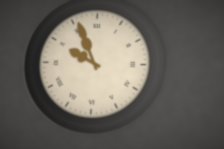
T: 9:56
